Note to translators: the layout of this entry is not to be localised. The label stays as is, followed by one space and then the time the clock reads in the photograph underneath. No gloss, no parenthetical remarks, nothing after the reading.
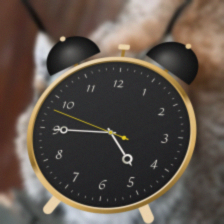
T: 4:44:48
